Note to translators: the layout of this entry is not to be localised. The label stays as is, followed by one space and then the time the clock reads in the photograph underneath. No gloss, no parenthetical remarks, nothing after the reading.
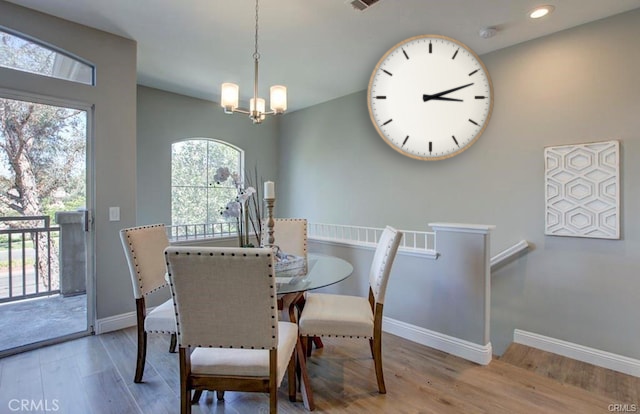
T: 3:12
